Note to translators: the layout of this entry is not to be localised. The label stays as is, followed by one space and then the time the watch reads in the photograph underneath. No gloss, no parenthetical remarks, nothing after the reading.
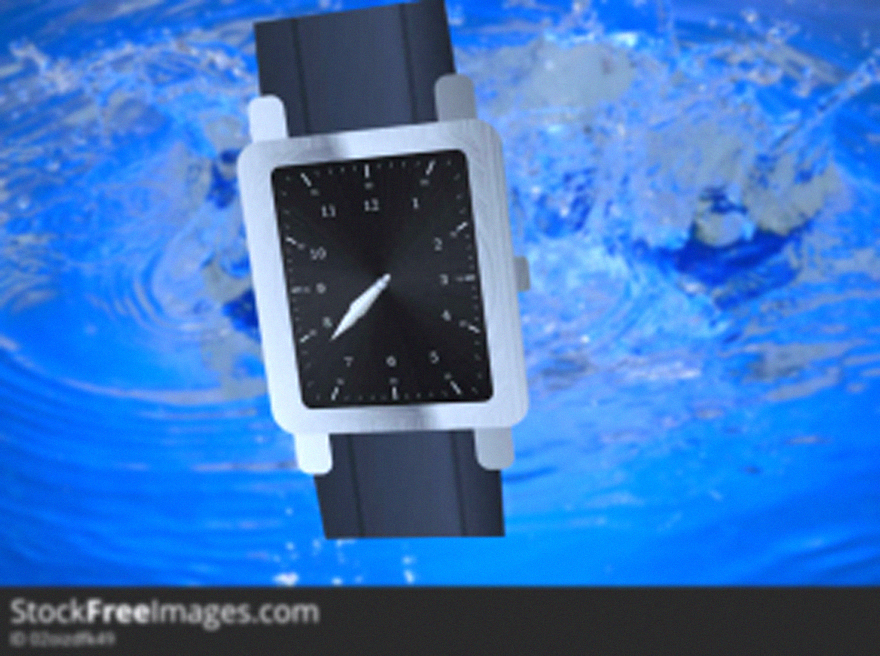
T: 7:38
